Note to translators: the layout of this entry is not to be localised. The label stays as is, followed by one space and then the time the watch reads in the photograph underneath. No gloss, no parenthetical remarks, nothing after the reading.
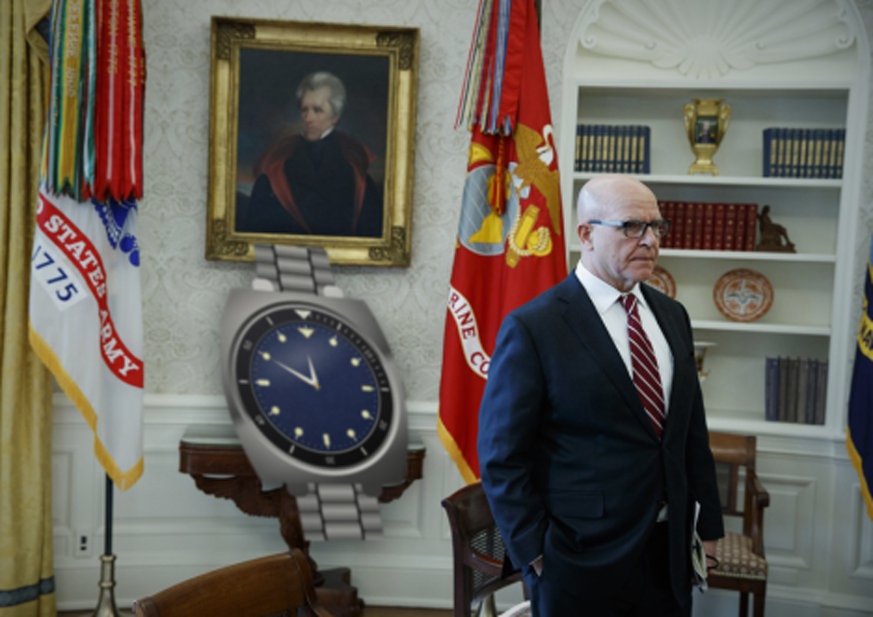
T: 11:50
